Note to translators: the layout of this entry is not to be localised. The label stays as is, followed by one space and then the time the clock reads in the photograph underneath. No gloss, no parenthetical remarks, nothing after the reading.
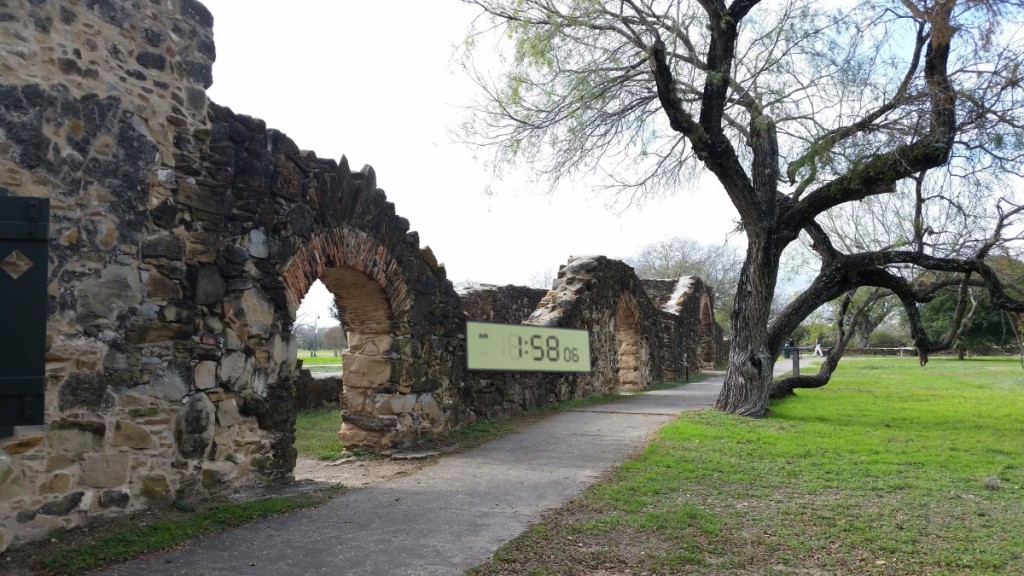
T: 1:58:06
